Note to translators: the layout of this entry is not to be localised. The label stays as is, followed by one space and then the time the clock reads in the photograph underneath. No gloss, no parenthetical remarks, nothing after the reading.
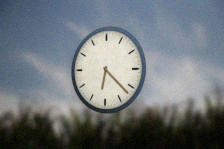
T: 6:22
